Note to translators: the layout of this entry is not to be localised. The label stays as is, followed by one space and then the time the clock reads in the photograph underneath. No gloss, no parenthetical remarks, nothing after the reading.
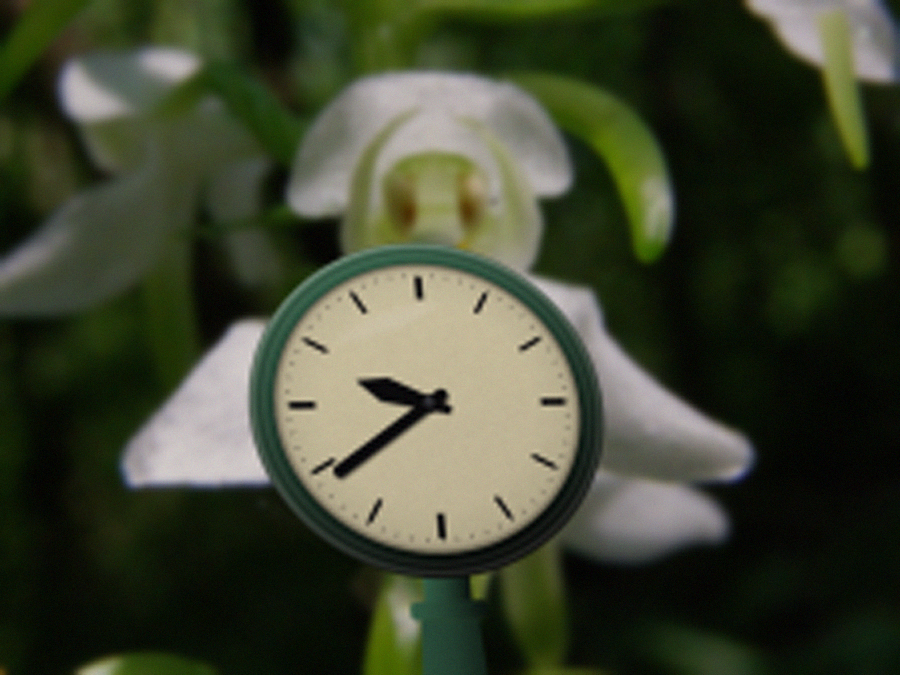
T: 9:39
